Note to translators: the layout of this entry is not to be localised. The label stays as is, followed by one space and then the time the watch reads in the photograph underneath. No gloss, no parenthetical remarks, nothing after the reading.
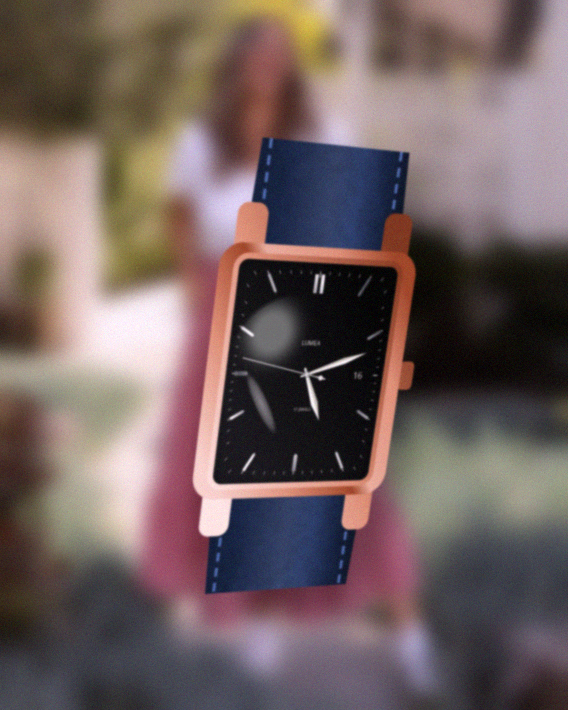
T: 5:11:47
